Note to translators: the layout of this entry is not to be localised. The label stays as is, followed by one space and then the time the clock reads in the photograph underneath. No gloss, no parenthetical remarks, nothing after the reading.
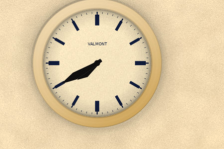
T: 7:40
